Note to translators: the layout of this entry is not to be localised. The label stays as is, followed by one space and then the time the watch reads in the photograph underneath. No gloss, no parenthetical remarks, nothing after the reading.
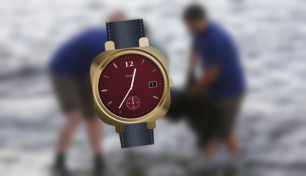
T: 12:36
